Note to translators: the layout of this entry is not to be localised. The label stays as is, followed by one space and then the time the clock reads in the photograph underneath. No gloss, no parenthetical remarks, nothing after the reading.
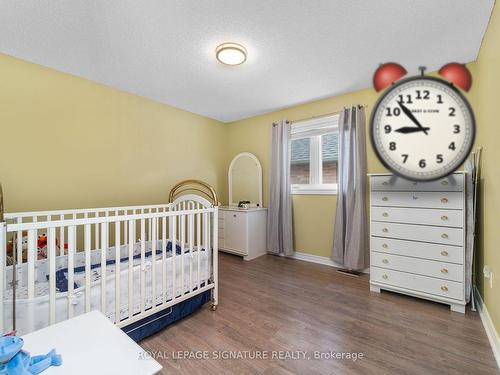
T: 8:53
